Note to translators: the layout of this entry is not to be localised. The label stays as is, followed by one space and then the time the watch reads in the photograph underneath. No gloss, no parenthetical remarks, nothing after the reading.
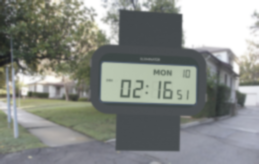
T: 2:16
